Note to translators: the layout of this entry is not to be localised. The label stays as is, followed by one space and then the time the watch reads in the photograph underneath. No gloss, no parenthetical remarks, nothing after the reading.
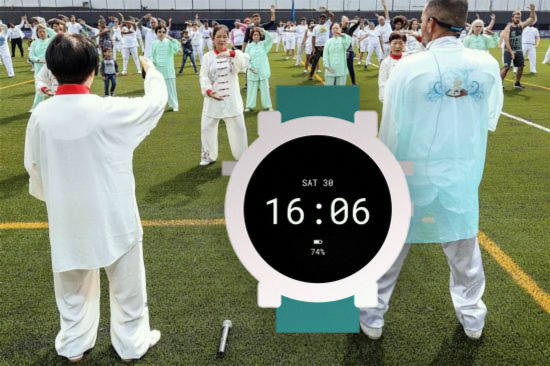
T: 16:06
